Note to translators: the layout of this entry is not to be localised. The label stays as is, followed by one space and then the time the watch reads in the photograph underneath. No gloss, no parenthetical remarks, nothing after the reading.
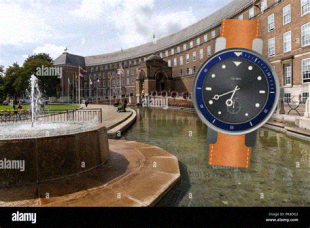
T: 6:41
